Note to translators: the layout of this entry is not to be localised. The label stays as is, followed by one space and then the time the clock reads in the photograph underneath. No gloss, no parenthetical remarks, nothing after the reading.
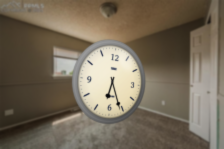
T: 6:26
